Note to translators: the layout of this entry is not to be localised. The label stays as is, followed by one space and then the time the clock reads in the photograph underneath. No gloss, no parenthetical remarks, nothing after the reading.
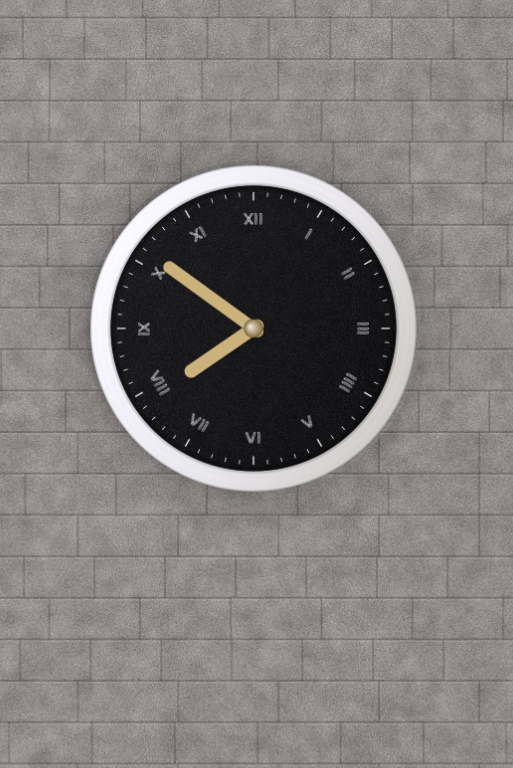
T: 7:51
